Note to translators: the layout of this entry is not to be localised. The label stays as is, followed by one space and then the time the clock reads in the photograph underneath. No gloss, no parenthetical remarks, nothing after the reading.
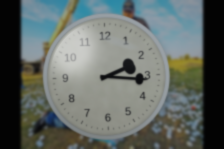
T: 2:16
